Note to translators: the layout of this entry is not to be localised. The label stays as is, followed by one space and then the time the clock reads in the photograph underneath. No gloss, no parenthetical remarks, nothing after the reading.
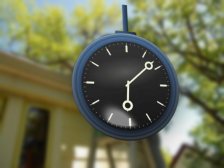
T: 6:08
